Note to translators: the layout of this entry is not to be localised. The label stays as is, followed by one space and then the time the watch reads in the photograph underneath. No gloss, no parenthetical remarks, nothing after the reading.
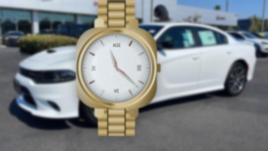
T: 11:22
